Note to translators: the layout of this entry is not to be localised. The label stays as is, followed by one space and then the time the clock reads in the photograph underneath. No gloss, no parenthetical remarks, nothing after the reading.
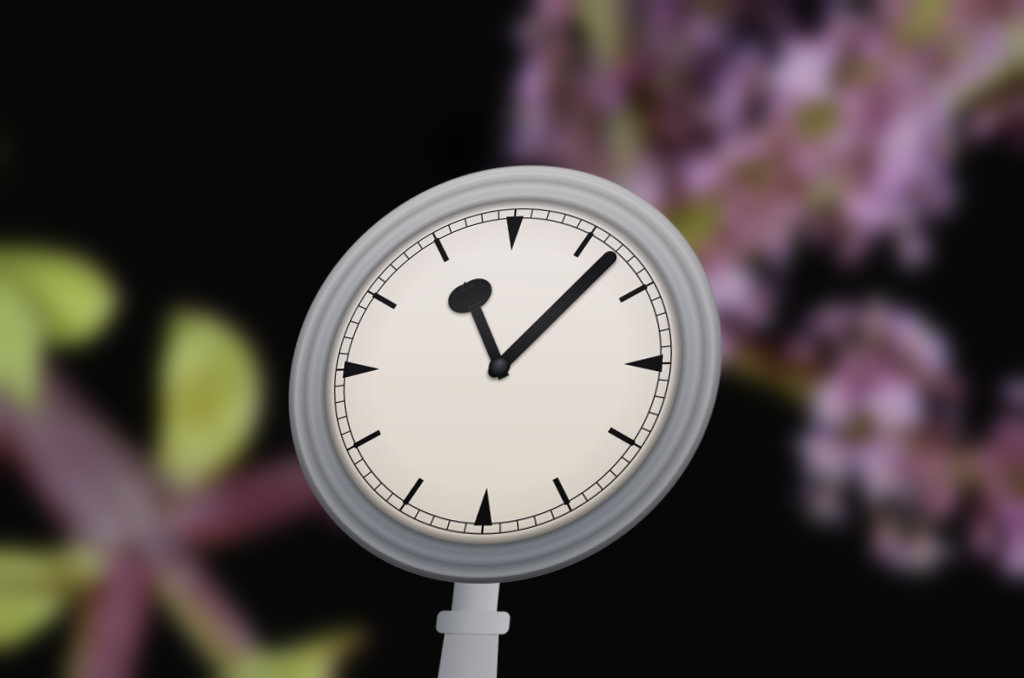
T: 11:07
